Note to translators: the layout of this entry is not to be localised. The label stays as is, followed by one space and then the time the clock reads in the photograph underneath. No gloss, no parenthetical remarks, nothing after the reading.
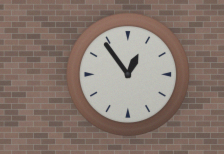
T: 12:54
